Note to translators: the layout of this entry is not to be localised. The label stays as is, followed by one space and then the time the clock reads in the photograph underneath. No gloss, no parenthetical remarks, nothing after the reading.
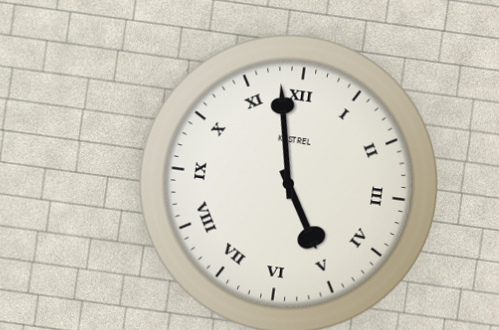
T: 4:58
